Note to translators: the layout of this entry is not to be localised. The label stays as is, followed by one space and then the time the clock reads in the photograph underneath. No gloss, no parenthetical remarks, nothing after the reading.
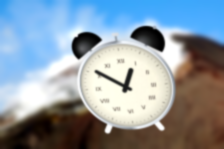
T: 12:51
